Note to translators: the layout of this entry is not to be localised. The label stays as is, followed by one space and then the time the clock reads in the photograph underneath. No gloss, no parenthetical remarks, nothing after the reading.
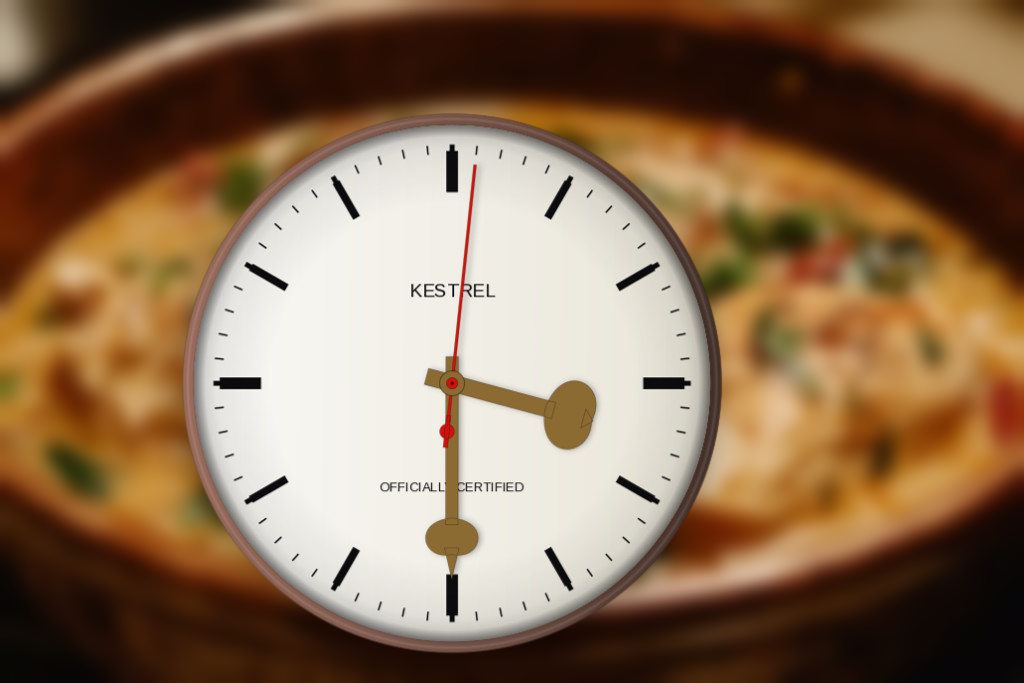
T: 3:30:01
